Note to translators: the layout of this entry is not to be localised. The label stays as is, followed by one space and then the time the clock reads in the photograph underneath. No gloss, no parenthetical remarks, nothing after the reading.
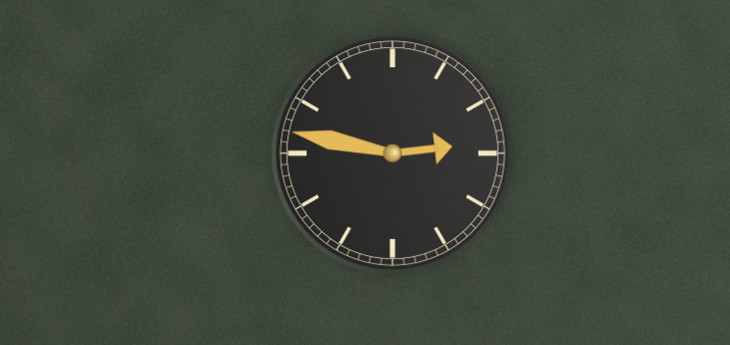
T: 2:47
